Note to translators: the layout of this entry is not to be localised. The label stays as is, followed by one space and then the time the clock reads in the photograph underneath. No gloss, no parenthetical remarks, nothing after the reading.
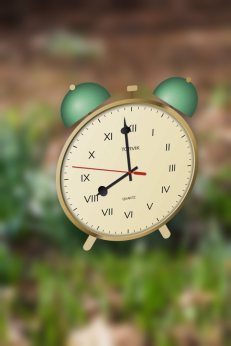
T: 7:58:47
